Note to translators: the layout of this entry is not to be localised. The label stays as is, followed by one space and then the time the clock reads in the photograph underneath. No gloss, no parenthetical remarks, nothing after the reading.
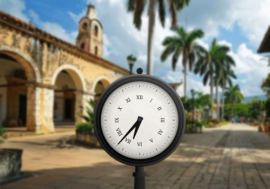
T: 6:37
